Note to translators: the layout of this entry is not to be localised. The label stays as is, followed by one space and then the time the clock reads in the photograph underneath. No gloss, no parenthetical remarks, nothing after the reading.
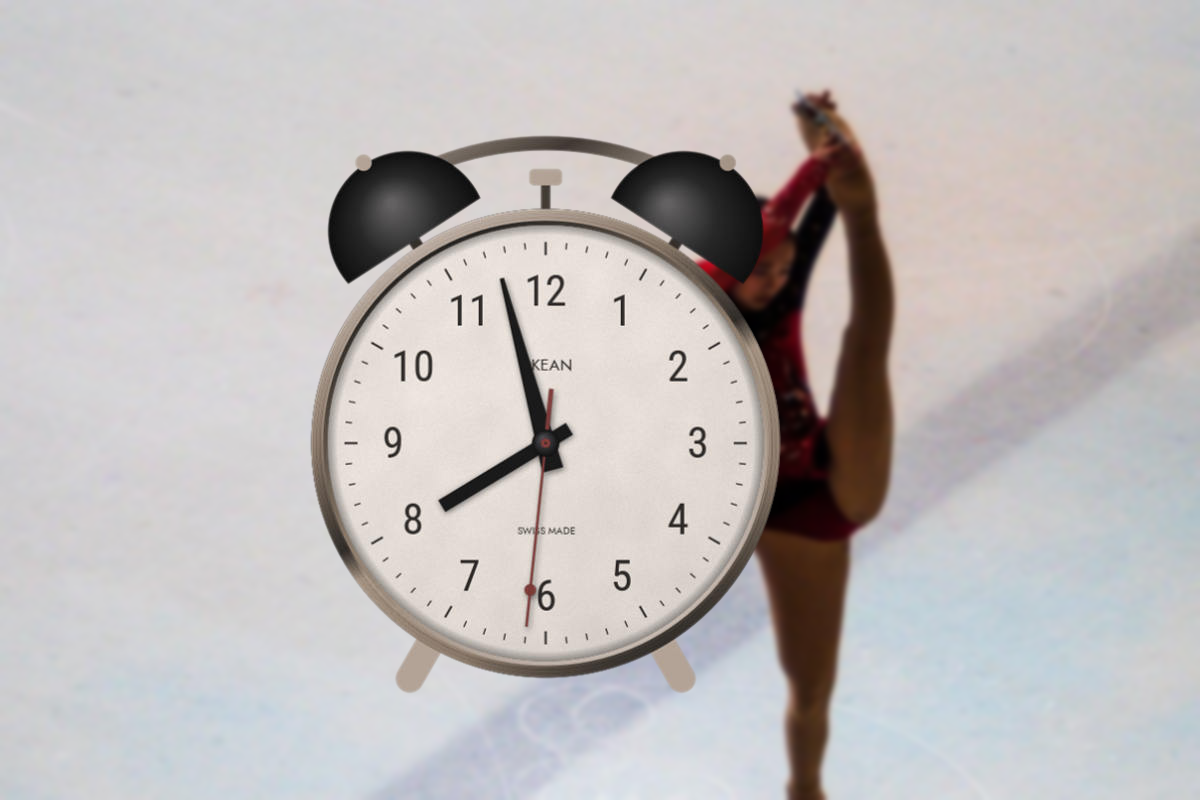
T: 7:57:31
